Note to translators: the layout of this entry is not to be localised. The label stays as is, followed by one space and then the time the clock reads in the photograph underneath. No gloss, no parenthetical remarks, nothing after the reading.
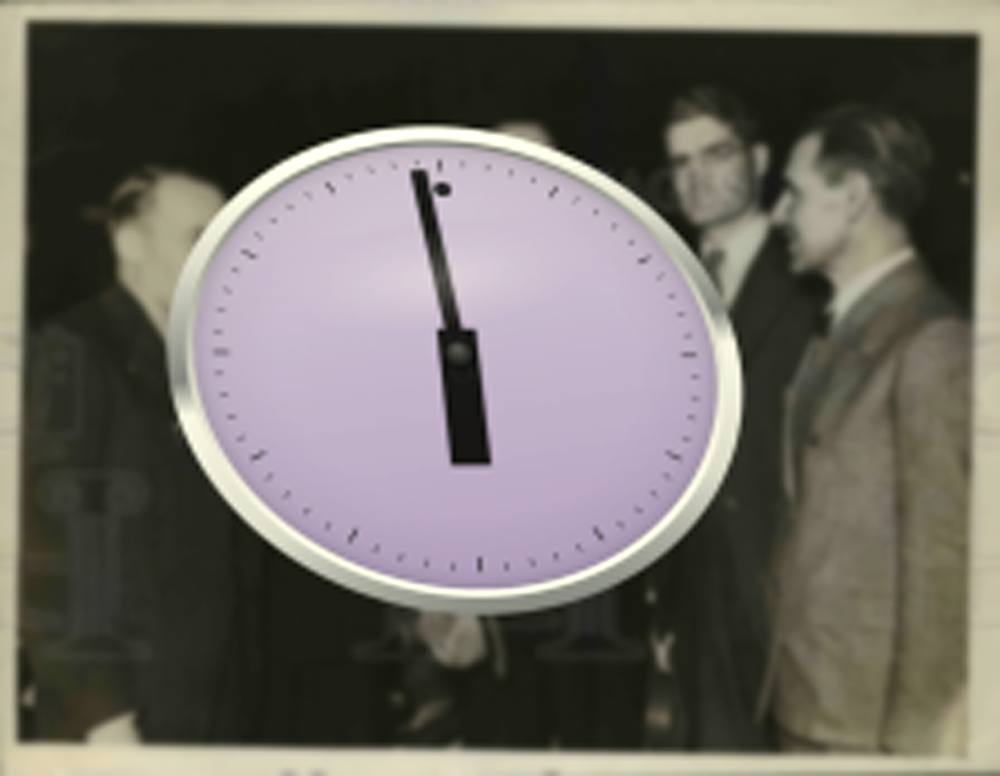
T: 5:59
